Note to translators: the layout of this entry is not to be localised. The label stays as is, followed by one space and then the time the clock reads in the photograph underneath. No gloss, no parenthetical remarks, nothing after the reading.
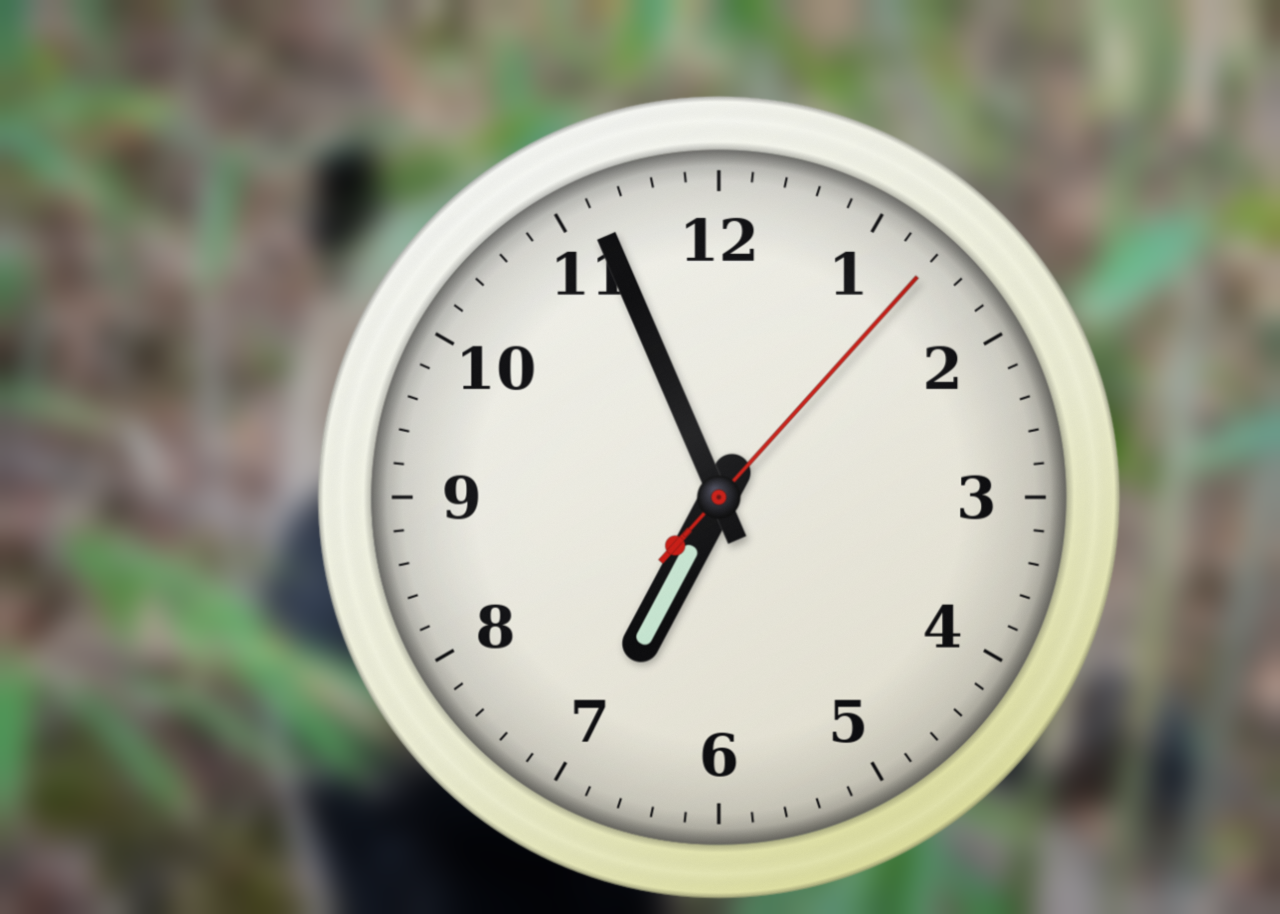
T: 6:56:07
